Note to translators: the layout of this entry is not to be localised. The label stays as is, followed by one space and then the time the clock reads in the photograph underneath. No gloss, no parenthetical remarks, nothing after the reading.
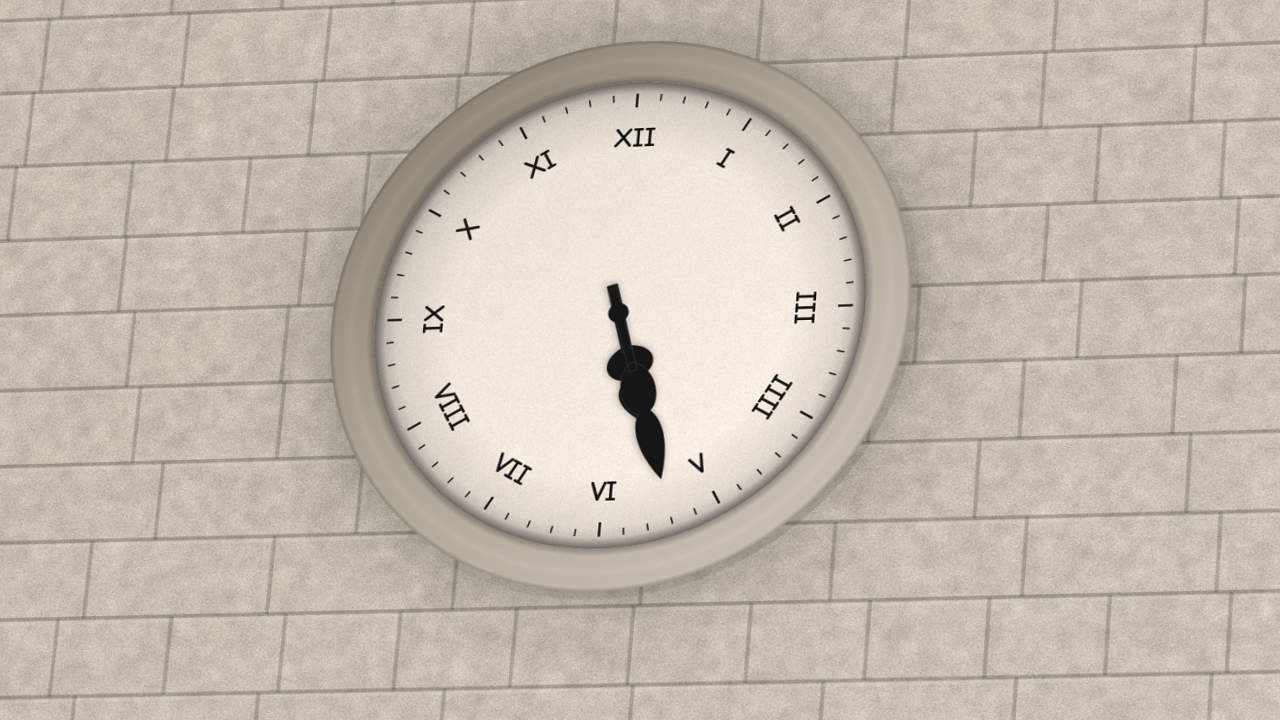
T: 5:27
